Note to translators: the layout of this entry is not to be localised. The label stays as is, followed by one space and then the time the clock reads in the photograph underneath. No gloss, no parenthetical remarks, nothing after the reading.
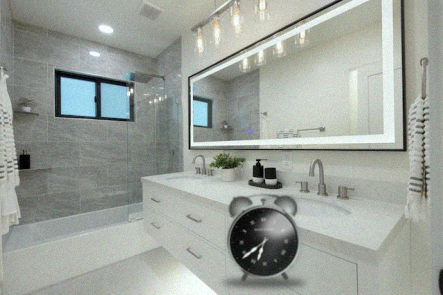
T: 6:39
